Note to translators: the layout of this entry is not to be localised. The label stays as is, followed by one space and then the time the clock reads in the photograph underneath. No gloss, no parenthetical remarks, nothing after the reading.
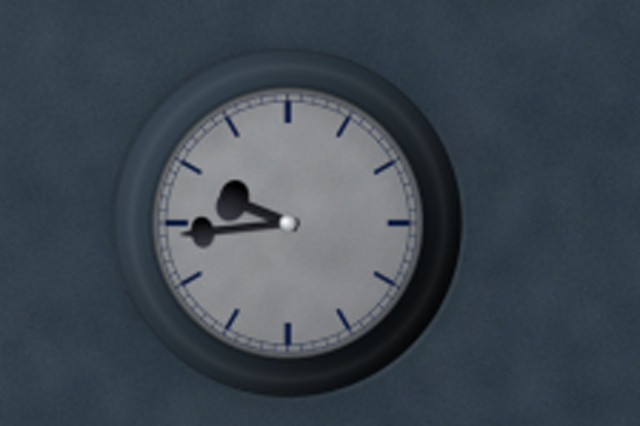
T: 9:44
